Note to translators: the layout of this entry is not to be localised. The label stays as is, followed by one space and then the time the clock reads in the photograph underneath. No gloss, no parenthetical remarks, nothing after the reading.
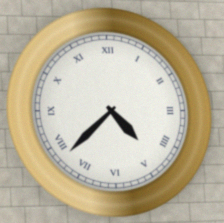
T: 4:38
